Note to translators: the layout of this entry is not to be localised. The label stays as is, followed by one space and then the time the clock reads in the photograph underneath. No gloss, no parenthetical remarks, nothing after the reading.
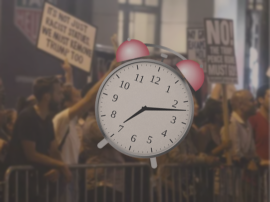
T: 7:12
